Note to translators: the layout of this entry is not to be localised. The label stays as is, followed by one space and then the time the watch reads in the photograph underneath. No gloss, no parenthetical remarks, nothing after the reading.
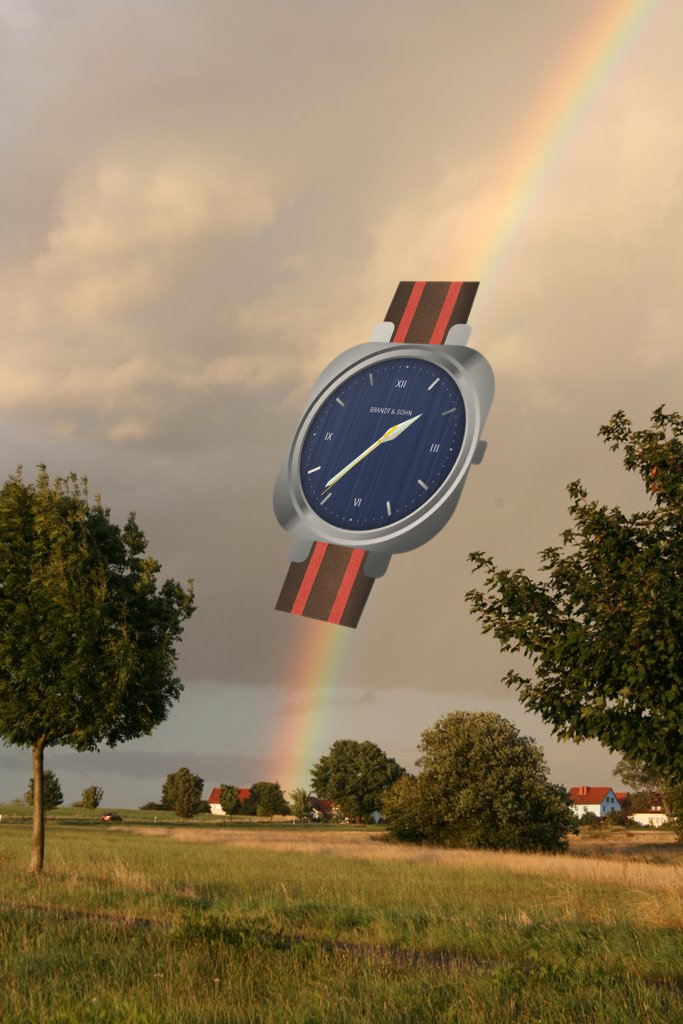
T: 1:36:36
